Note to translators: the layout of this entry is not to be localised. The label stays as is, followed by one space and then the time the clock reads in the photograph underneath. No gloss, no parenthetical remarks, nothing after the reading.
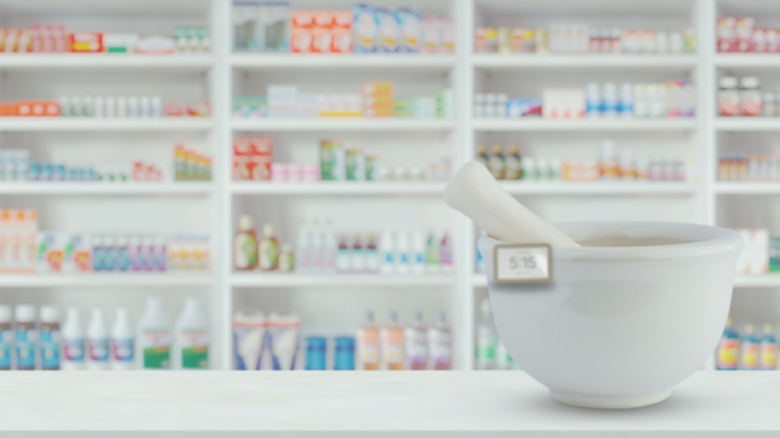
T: 5:15
